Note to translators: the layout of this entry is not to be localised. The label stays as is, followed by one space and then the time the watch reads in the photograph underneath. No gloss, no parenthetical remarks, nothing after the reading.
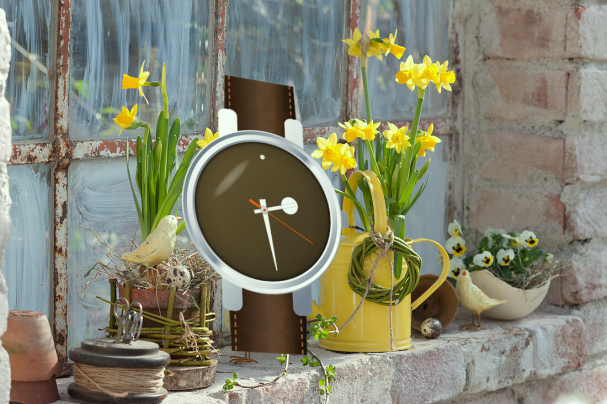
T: 2:28:20
